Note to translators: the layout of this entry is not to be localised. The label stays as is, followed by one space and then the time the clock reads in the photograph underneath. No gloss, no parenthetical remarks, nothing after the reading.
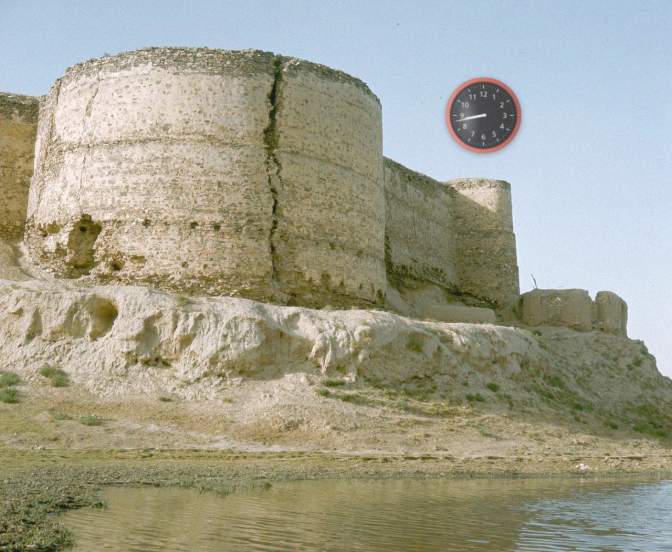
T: 8:43
